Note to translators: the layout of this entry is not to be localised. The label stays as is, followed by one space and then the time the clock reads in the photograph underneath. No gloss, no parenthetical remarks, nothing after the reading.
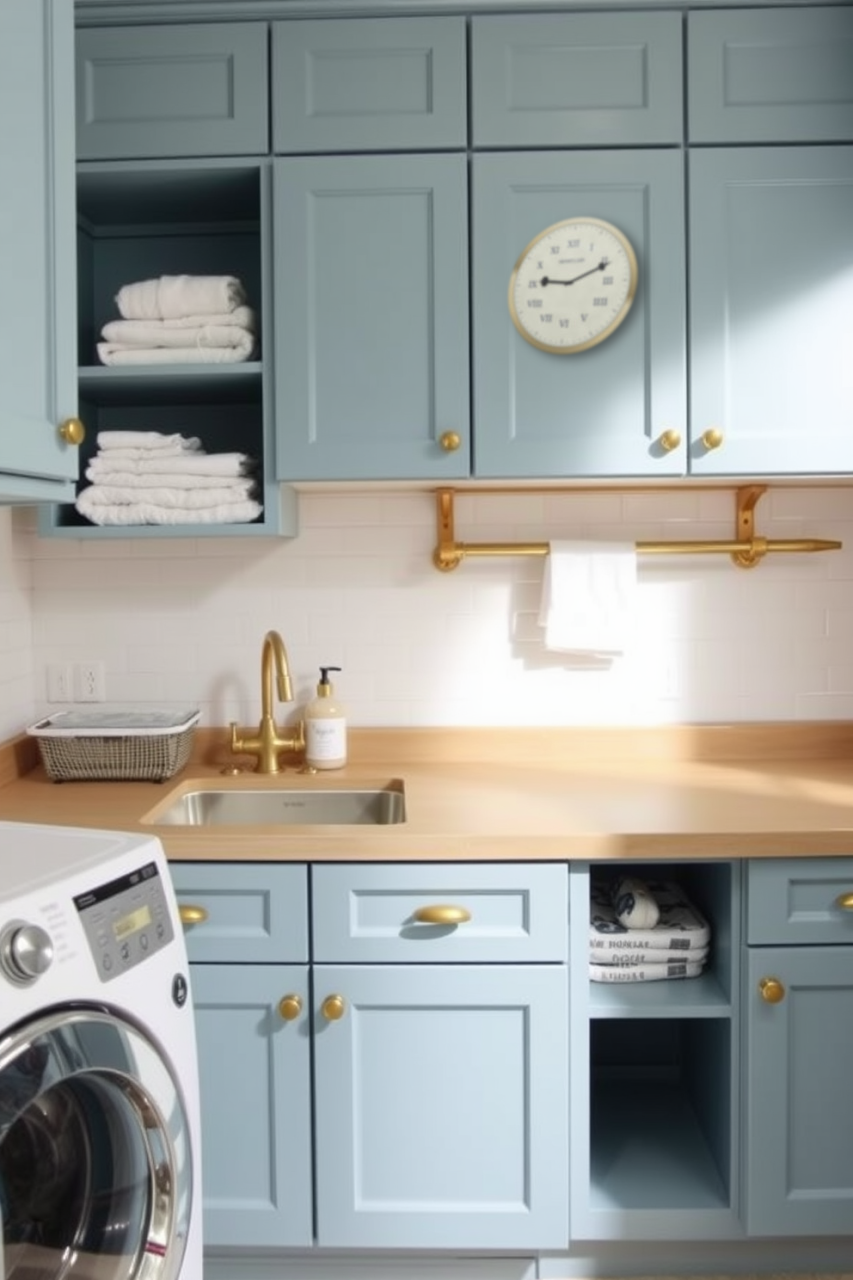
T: 9:11
